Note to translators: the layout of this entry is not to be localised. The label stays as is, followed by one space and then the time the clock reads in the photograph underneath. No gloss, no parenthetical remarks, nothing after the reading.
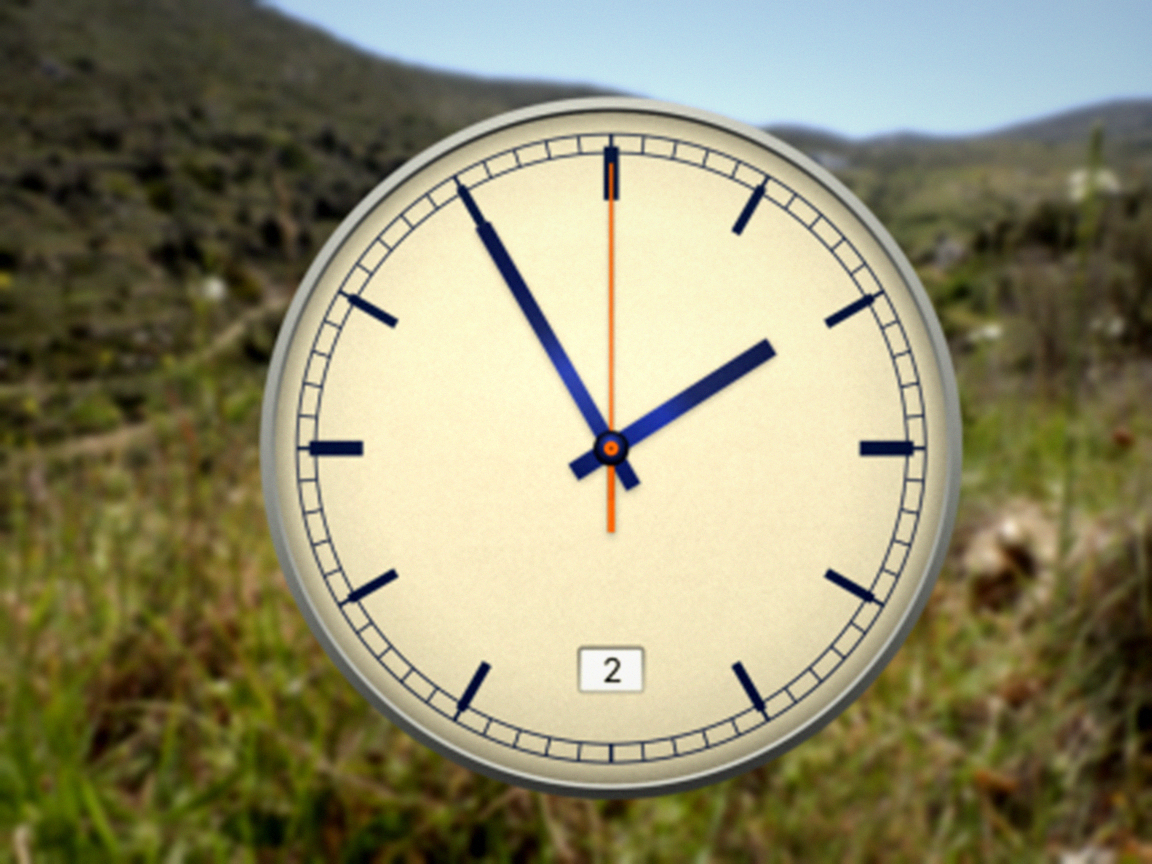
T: 1:55:00
